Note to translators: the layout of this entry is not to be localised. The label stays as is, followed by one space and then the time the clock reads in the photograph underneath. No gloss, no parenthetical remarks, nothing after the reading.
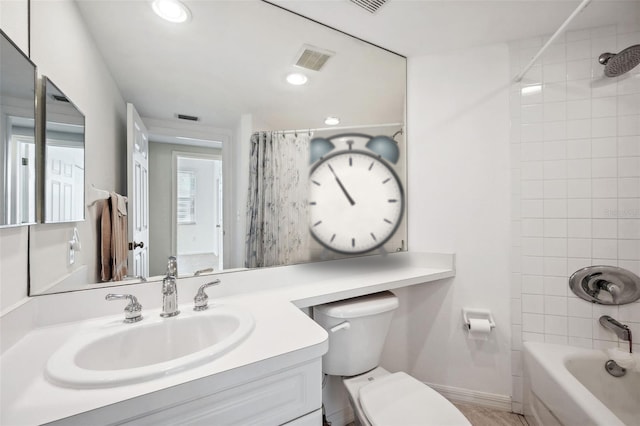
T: 10:55
